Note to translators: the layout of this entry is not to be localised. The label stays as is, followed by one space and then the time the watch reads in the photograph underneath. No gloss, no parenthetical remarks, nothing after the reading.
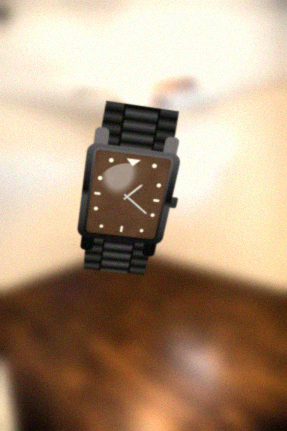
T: 1:21
